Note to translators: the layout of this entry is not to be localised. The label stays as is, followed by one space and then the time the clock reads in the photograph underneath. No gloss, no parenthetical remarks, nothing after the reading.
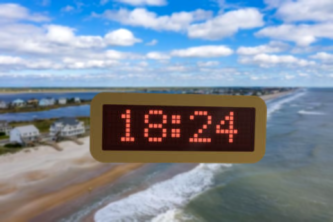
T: 18:24
